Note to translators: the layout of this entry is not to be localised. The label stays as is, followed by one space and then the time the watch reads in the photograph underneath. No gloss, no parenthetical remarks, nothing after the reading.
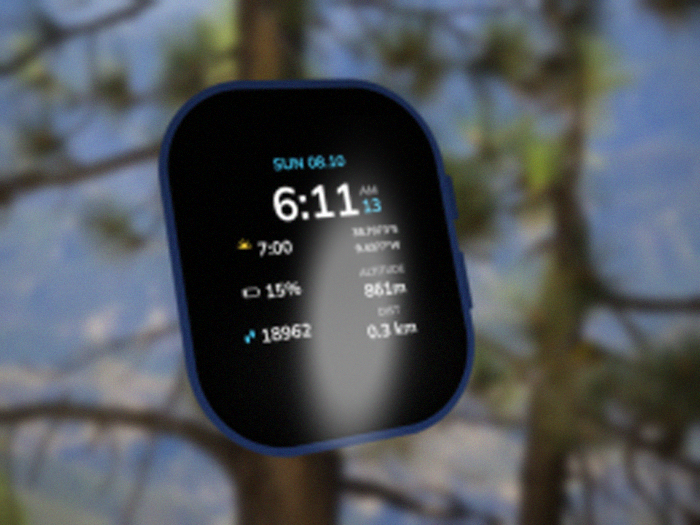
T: 6:11
